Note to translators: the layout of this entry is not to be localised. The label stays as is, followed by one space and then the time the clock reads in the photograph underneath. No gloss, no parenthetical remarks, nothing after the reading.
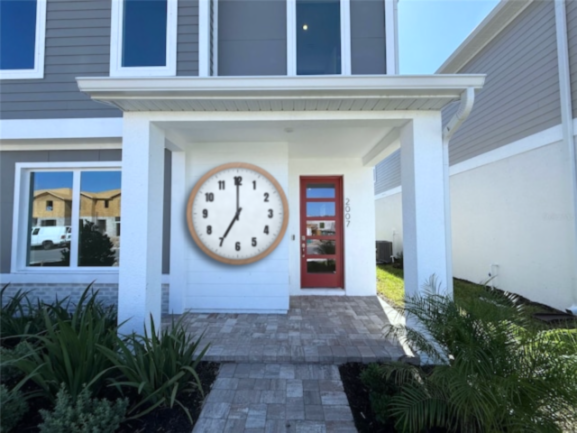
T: 7:00
